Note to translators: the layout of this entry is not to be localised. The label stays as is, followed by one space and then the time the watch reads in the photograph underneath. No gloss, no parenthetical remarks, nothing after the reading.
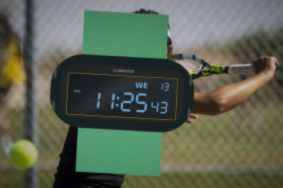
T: 11:25:43
